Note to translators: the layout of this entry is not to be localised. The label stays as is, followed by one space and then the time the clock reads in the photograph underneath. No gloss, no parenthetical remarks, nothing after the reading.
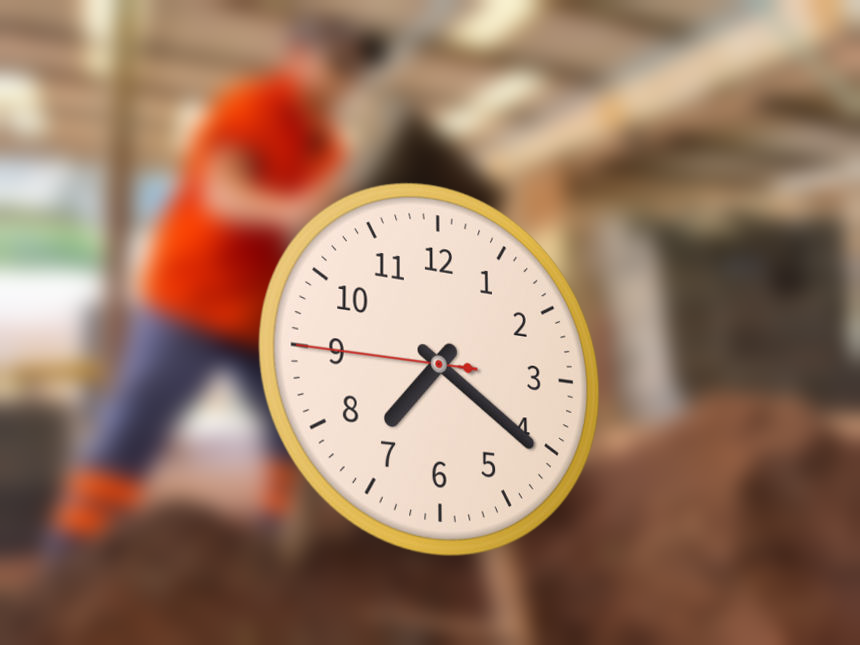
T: 7:20:45
